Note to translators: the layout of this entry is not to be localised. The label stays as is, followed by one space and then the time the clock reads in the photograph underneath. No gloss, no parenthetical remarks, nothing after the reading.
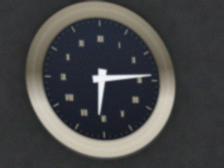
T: 6:14
